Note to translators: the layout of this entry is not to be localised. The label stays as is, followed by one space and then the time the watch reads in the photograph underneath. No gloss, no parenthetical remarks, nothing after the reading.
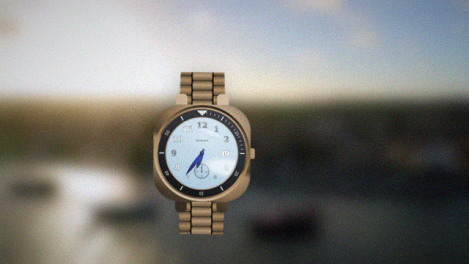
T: 6:36
